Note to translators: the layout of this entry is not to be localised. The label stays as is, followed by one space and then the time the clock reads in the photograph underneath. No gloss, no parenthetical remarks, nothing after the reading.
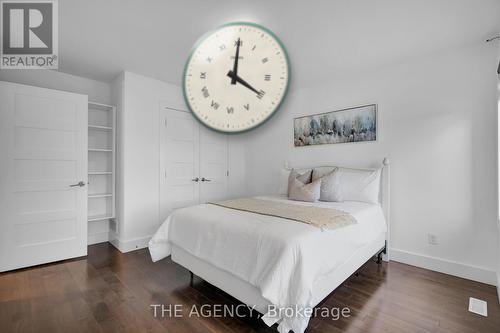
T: 4:00
